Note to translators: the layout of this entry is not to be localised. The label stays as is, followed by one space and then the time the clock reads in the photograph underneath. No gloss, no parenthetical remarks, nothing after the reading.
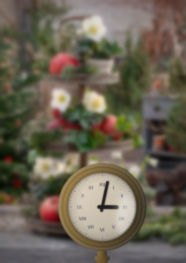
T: 3:02
